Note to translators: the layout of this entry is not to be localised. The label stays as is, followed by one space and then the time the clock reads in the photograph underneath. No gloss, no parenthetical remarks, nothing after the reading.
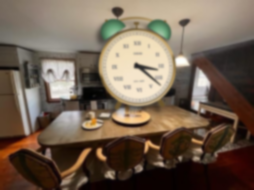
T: 3:22
